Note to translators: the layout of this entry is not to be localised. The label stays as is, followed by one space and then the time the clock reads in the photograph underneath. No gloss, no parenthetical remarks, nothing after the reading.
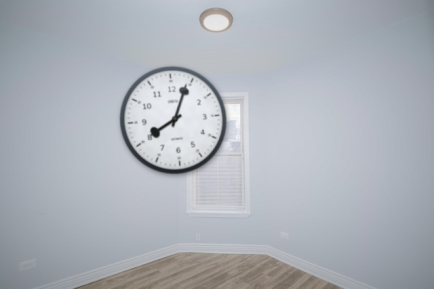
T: 8:04
